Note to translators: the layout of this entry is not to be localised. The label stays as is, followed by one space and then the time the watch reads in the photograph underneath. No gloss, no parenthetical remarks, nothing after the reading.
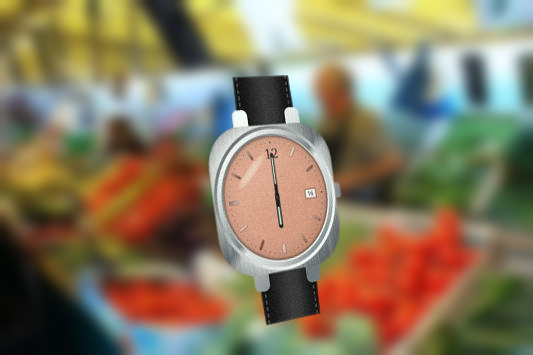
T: 6:00
